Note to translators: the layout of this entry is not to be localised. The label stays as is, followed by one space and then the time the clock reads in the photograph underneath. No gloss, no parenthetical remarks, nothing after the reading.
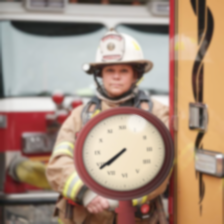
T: 7:39
